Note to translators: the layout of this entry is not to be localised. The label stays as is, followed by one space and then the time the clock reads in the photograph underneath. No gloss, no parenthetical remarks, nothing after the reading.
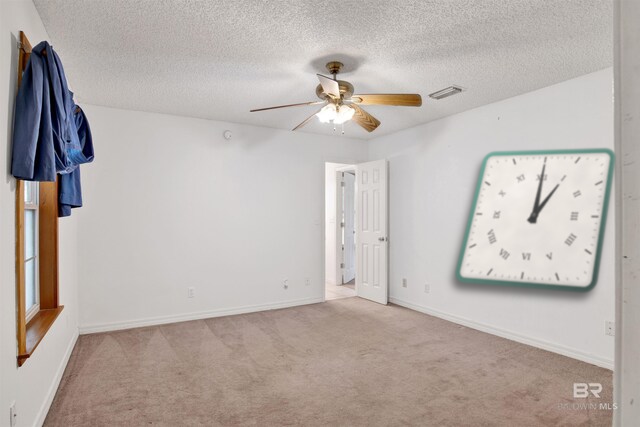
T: 1:00
